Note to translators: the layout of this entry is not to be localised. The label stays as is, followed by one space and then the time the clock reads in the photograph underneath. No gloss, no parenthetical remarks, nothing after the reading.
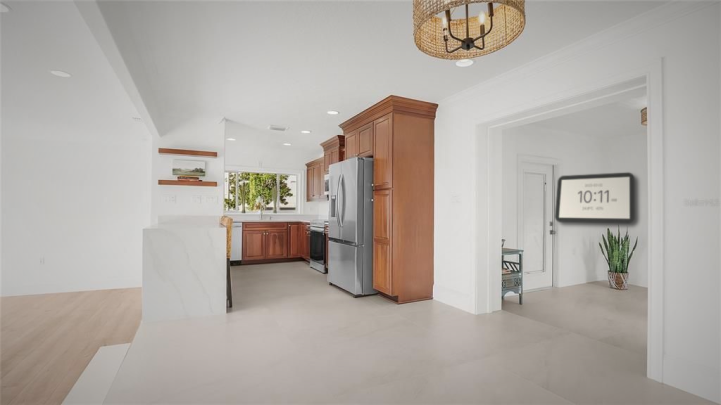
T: 10:11
